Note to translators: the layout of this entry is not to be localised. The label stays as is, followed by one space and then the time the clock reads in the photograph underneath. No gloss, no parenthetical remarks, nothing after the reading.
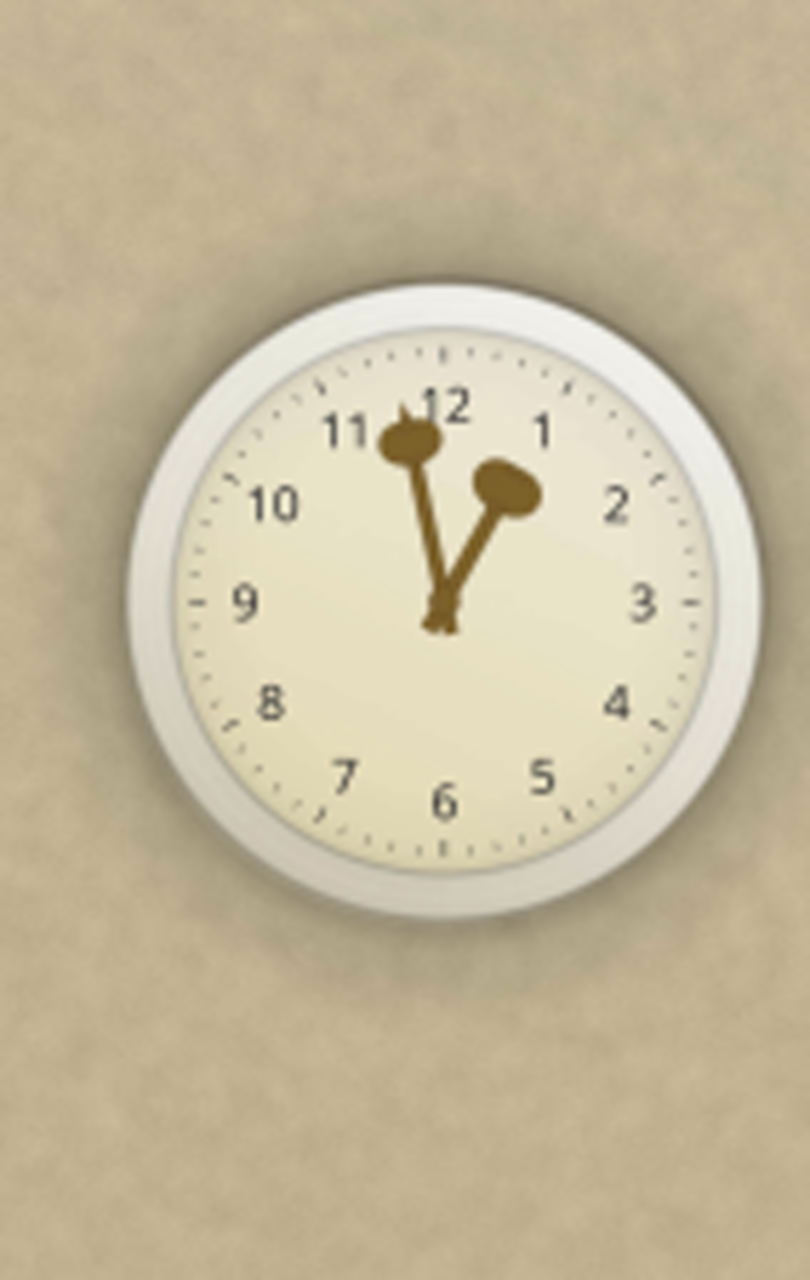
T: 12:58
